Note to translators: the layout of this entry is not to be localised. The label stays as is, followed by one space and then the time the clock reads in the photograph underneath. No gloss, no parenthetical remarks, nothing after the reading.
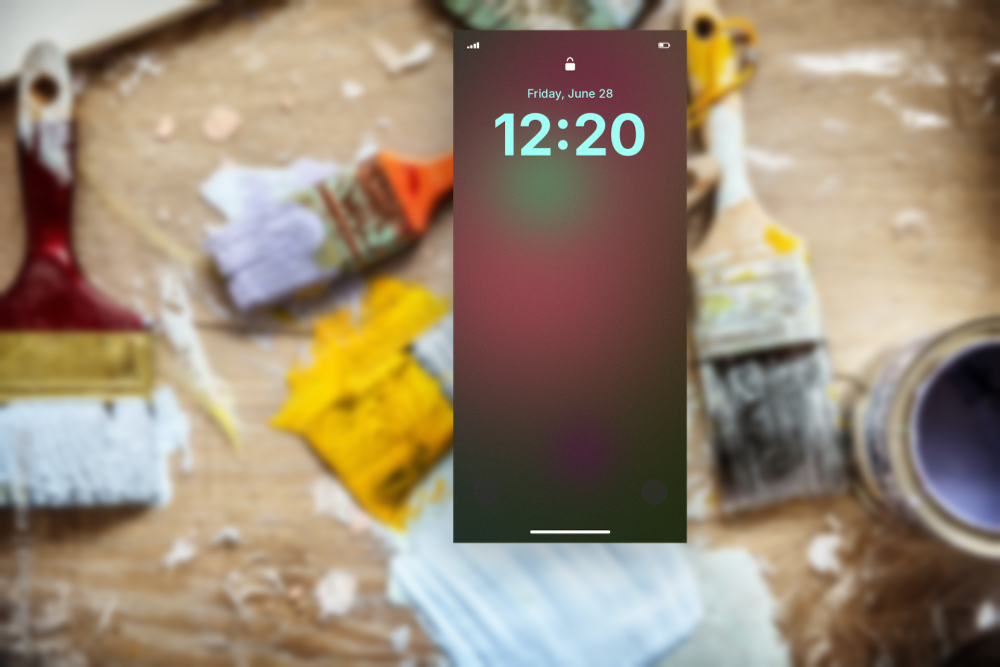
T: 12:20
